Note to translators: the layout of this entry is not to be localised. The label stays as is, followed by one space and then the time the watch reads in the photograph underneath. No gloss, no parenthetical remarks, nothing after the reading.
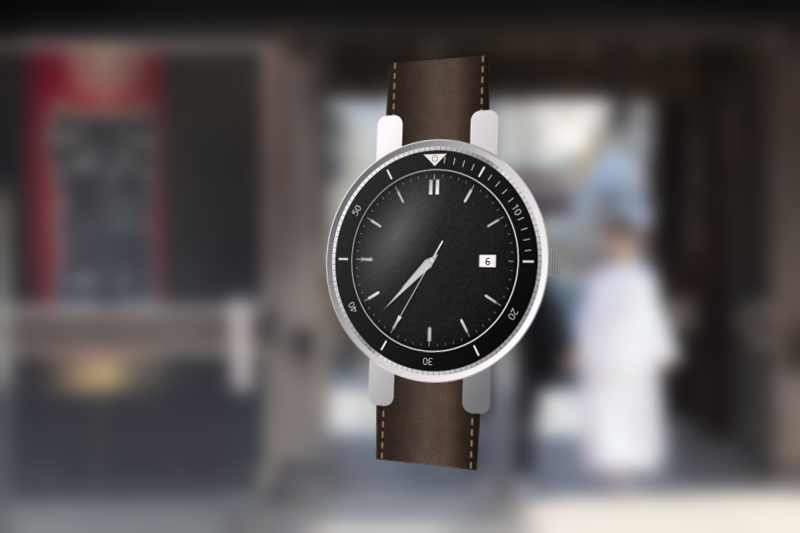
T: 7:37:35
